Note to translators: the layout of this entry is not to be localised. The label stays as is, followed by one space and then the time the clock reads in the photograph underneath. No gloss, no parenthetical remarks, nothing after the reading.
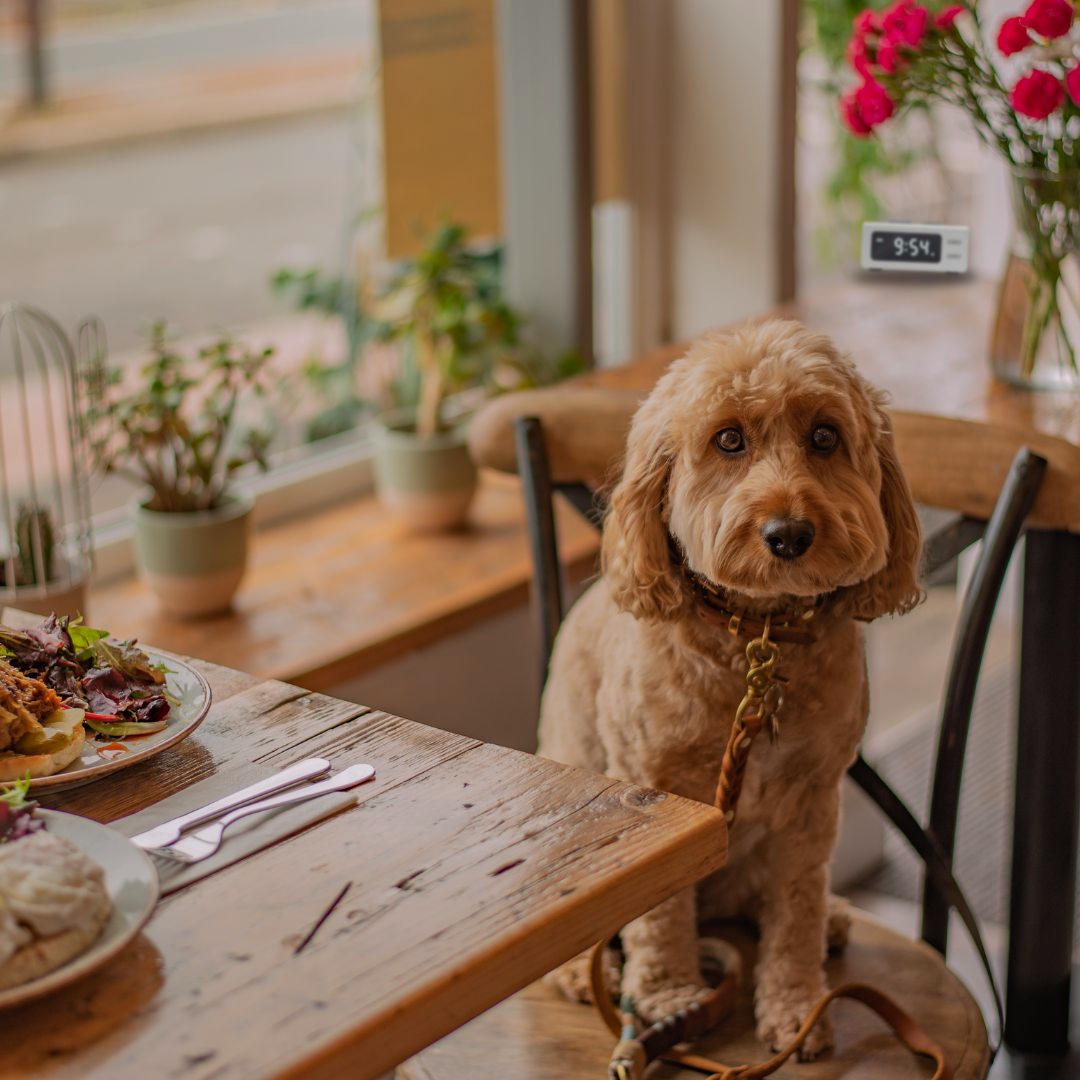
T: 9:54
